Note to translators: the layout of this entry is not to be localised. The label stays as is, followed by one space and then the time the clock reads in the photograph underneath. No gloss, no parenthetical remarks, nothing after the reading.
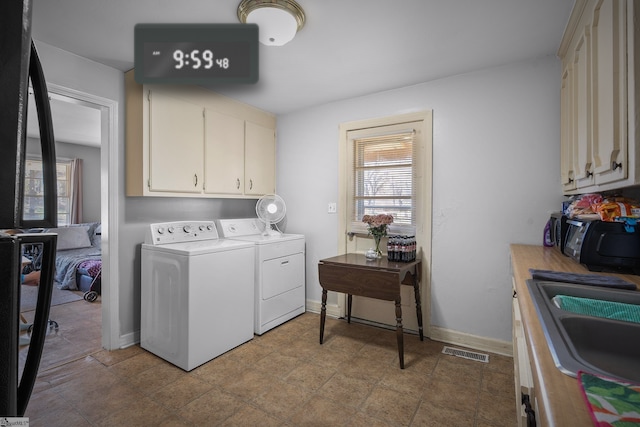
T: 9:59:48
